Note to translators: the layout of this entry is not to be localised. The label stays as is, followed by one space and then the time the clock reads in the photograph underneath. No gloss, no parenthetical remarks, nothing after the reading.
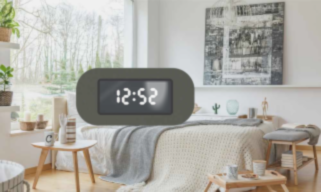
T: 12:52
